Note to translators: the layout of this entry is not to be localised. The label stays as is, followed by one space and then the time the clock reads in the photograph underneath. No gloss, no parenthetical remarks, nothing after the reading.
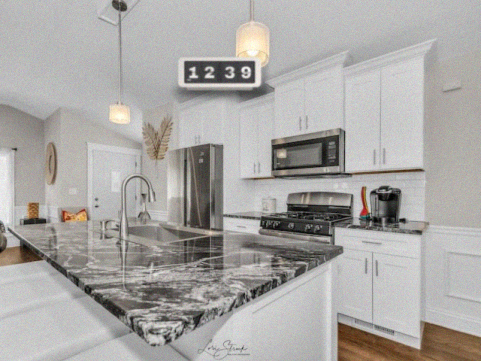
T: 12:39
